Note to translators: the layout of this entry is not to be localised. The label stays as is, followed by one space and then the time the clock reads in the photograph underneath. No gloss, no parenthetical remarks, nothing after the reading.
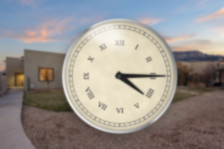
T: 4:15
